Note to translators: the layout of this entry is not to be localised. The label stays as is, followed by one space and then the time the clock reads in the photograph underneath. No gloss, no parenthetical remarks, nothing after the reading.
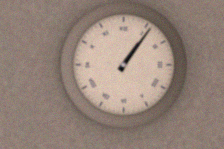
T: 1:06
